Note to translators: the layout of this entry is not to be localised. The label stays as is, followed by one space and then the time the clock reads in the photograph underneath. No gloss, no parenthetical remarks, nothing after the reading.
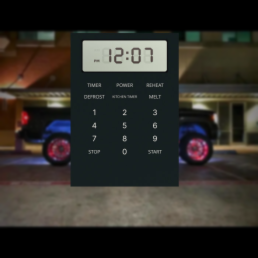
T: 12:07
